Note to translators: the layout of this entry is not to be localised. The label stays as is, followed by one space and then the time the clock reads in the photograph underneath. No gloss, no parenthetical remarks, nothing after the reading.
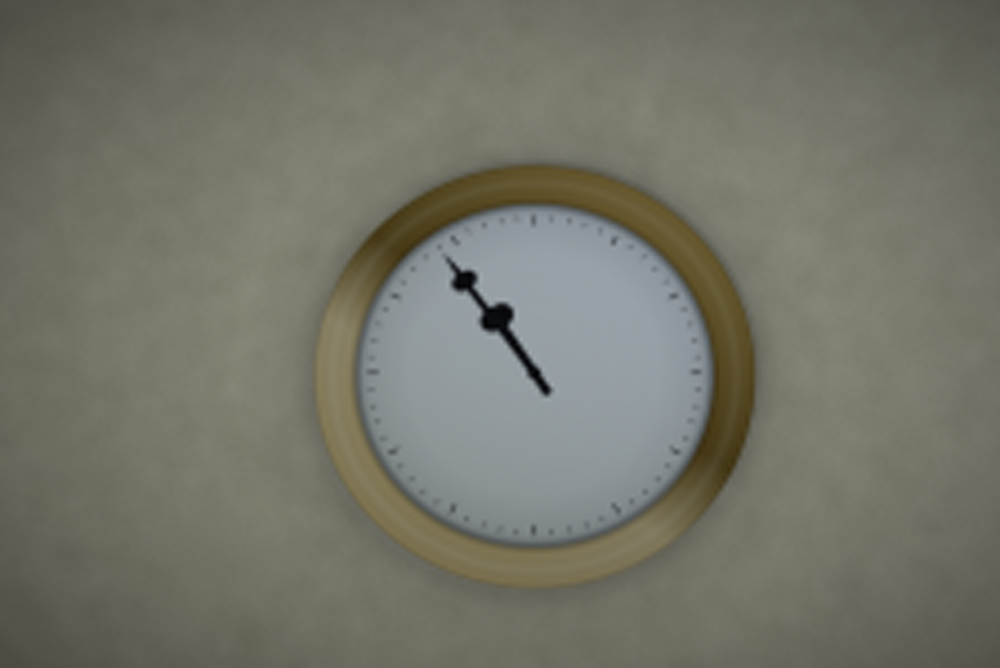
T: 10:54
